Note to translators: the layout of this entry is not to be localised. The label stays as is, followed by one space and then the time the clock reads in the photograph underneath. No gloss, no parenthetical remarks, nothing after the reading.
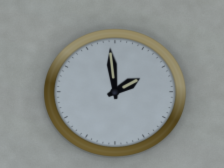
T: 1:59
